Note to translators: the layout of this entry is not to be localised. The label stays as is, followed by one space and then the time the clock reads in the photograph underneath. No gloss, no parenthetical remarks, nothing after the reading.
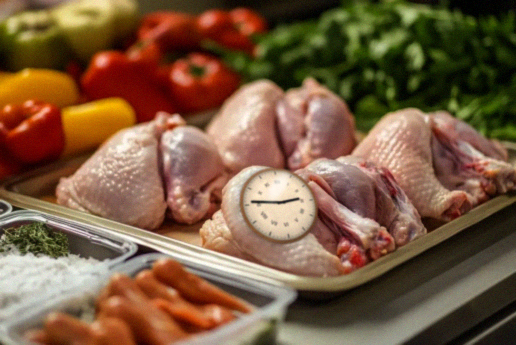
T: 2:46
